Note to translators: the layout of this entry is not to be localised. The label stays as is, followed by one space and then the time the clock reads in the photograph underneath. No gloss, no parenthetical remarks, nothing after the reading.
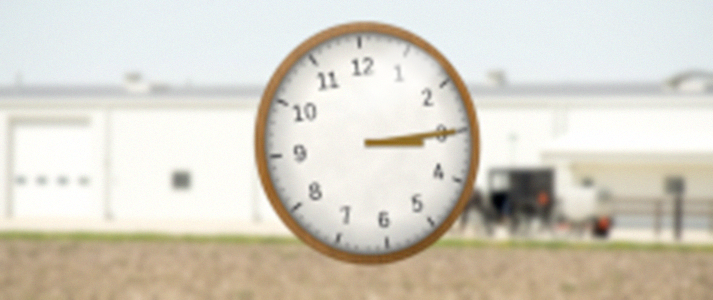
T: 3:15
